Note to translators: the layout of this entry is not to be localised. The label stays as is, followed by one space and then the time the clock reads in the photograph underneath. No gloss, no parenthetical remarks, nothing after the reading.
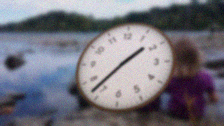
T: 1:37
